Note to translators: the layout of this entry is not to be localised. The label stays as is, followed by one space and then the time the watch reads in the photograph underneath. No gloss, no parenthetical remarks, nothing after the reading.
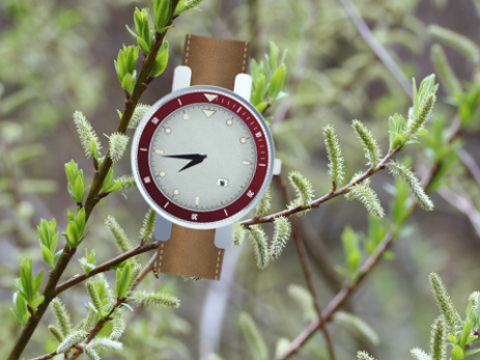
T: 7:44
